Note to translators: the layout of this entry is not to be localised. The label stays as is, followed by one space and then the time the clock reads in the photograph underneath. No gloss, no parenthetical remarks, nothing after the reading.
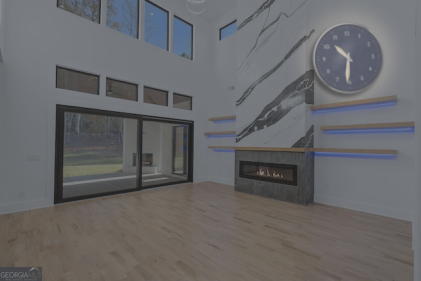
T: 10:31
